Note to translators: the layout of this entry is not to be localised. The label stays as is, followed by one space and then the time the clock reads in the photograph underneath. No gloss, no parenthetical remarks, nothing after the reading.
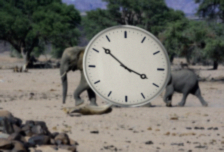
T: 3:52
